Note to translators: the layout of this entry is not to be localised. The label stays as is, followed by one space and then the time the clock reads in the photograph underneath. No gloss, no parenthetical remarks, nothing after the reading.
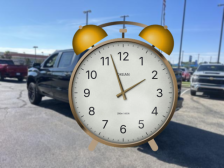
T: 1:57
